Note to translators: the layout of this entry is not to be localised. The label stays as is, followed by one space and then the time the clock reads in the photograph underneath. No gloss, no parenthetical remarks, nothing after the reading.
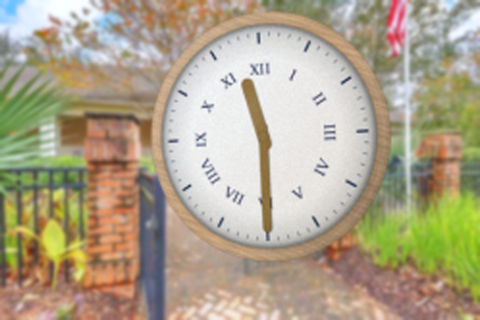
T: 11:30
